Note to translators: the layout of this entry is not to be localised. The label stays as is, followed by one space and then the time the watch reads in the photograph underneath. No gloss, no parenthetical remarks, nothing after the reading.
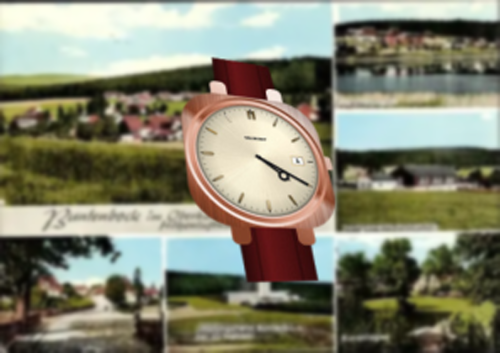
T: 4:20
